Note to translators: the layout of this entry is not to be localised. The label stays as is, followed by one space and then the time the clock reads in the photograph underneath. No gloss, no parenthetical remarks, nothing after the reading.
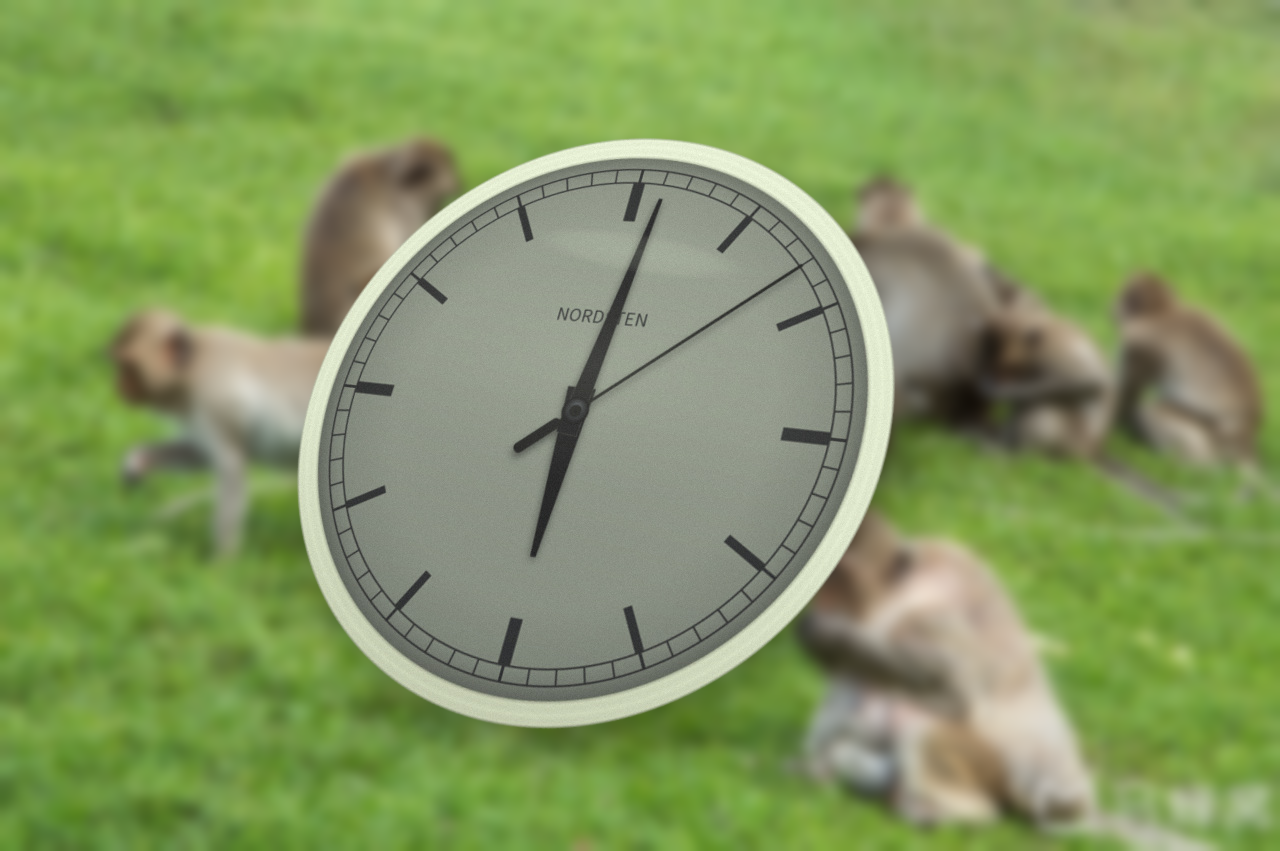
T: 6:01:08
